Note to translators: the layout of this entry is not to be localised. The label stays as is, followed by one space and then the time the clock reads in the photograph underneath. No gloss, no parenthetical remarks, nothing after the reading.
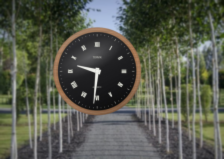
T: 9:31
